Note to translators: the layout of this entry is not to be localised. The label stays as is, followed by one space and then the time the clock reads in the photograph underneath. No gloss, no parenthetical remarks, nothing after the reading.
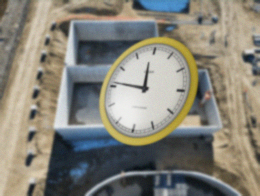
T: 11:46
